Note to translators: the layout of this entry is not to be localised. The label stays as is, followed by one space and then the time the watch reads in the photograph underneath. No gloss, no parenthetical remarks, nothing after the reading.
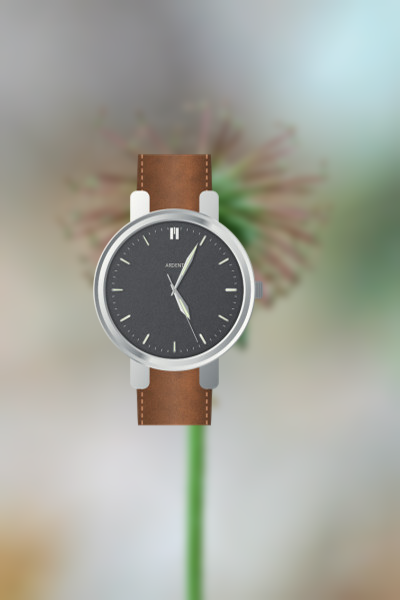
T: 5:04:26
